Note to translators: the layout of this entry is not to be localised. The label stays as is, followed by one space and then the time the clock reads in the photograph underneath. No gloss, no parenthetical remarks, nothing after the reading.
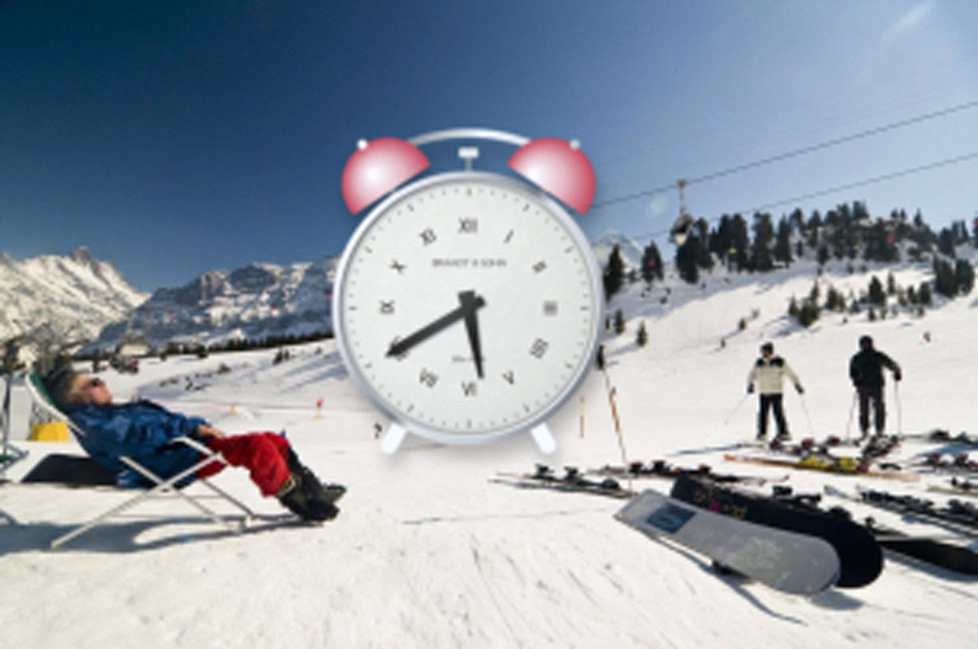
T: 5:40
